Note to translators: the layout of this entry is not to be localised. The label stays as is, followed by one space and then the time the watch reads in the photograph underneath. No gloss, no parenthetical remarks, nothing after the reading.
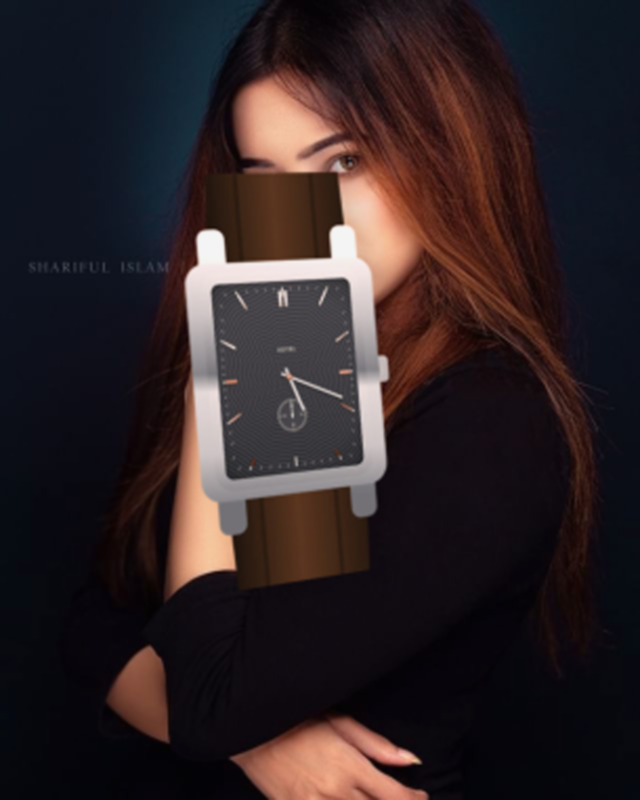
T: 5:19
